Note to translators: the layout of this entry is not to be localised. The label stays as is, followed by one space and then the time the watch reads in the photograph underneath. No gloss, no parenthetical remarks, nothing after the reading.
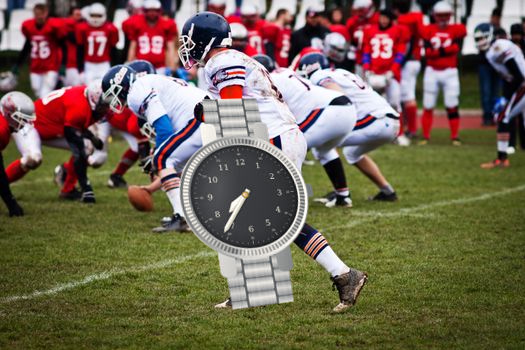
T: 7:36
